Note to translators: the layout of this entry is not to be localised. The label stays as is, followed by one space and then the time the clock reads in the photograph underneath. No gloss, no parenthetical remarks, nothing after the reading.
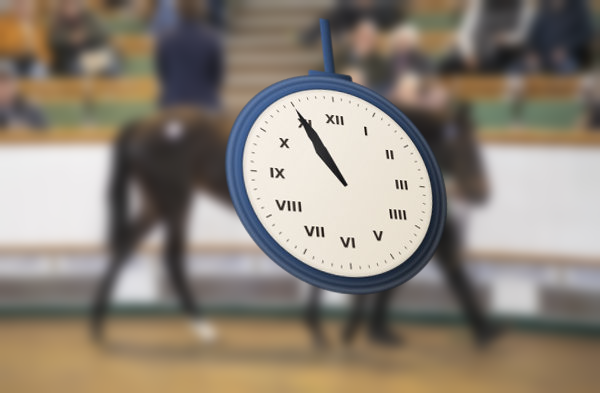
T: 10:55
